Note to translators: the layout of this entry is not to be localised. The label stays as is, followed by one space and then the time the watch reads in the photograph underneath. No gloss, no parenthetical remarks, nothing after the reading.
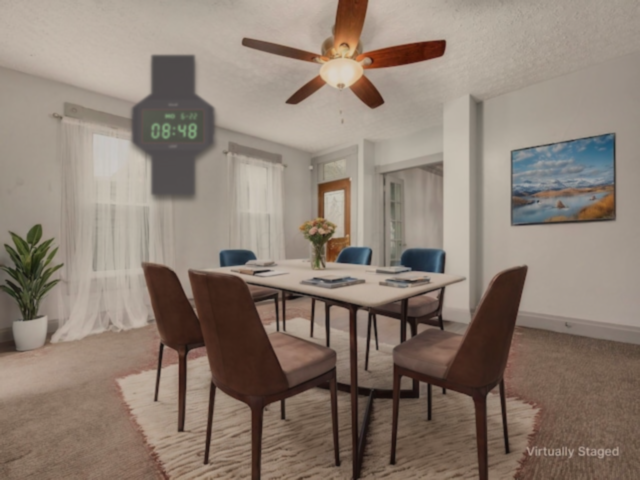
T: 8:48
